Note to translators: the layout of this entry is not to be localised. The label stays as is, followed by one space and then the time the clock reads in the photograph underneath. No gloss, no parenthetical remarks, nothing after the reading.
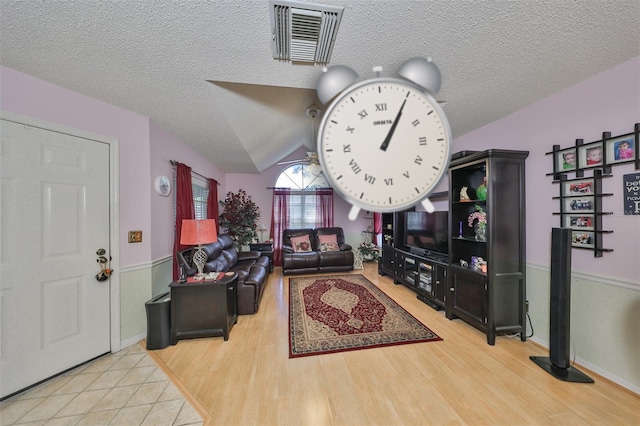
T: 1:05
